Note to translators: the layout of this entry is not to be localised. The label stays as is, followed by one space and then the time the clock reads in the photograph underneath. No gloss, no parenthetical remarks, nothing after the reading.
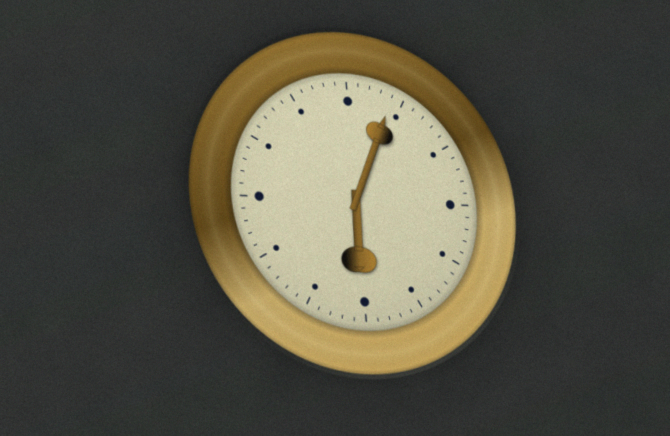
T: 6:04
